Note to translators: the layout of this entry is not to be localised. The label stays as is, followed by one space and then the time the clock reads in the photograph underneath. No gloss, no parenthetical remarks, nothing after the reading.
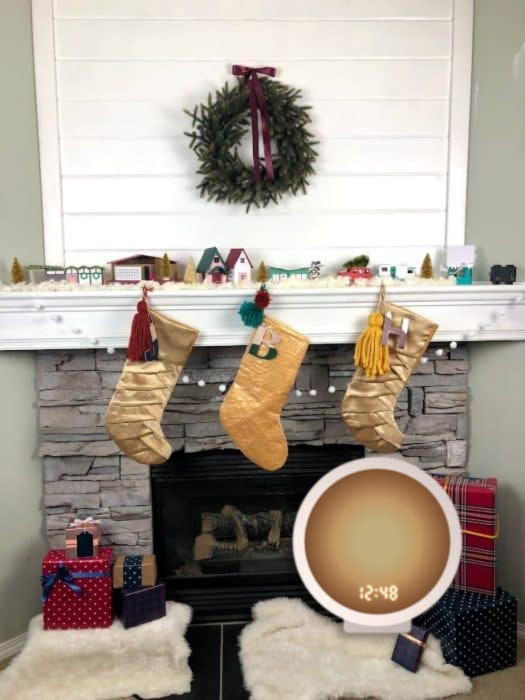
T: 12:48
